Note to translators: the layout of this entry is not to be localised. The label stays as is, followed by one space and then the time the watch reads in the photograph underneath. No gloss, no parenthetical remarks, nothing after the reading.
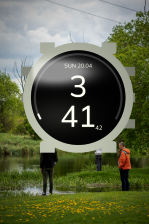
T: 3:41
